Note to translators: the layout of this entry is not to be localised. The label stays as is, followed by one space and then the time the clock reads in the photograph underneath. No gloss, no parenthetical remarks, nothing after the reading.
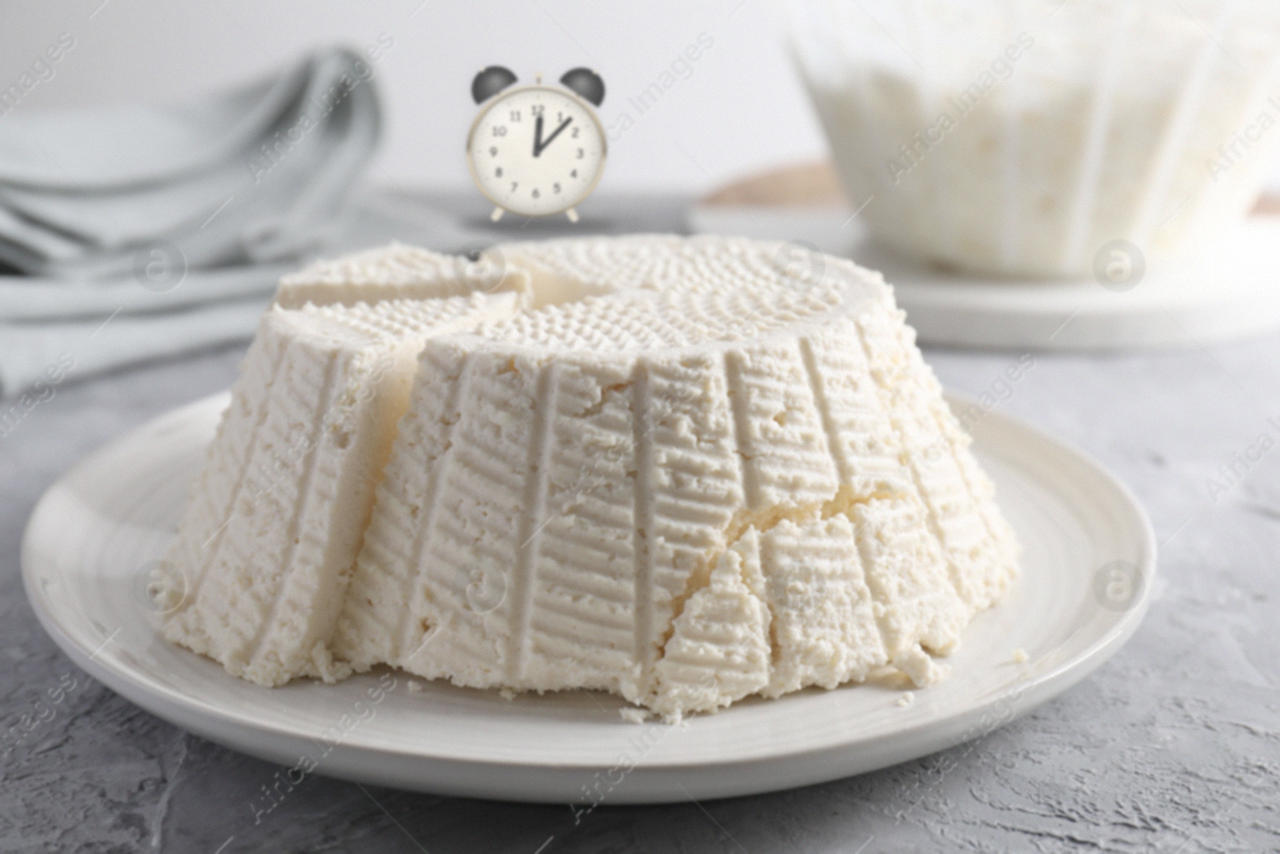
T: 12:07
